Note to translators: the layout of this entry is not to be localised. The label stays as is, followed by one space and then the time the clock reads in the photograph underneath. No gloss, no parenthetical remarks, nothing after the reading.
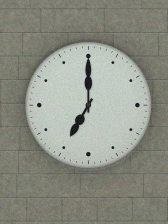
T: 7:00
